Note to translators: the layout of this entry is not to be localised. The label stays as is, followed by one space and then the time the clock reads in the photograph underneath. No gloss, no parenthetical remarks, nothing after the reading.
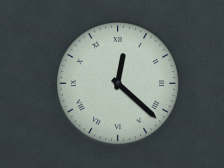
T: 12:22
